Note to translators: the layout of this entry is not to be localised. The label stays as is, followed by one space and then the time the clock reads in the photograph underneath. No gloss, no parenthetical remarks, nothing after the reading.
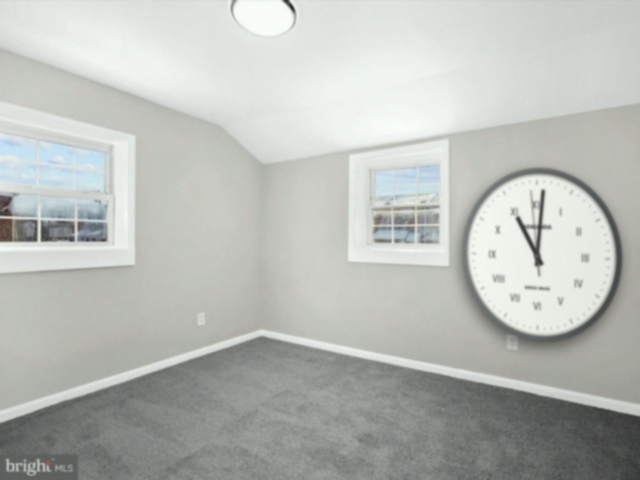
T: 11:00:59
